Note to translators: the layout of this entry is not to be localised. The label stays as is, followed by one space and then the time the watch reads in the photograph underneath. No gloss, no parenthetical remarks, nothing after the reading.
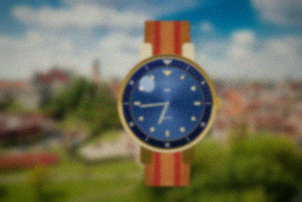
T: 6:44
